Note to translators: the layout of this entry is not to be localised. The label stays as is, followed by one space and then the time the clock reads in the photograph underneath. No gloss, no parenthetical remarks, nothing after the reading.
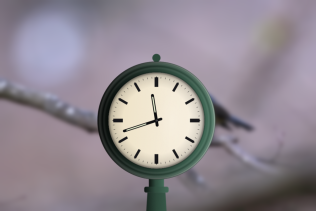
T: 11:42
